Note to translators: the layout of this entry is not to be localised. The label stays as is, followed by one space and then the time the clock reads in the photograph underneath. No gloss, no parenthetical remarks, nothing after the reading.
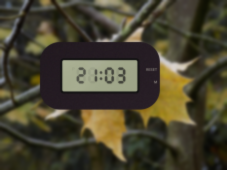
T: 21:03
